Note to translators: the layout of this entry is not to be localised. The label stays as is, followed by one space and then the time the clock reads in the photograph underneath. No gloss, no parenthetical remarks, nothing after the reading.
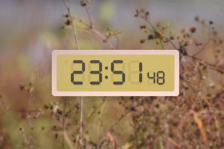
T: 23:51:48
